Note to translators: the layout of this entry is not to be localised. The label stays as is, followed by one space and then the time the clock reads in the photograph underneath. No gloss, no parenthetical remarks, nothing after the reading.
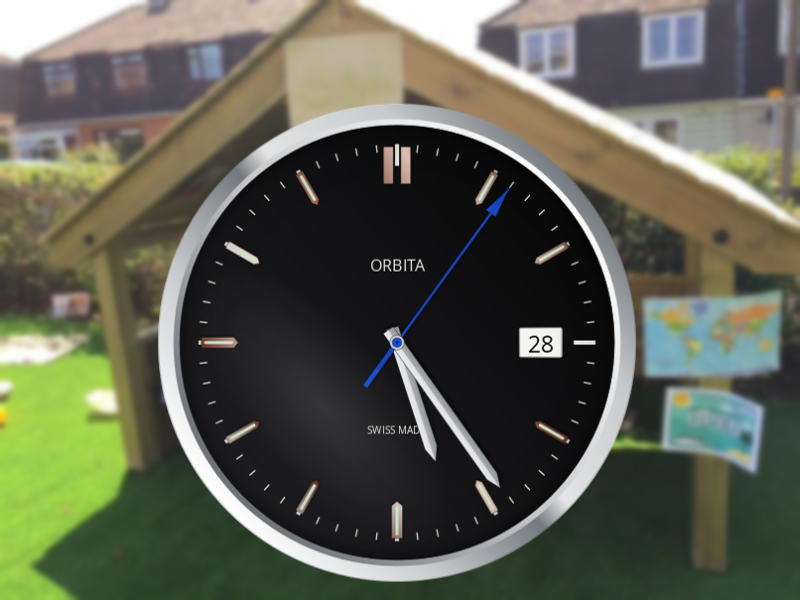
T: 5:24:06
